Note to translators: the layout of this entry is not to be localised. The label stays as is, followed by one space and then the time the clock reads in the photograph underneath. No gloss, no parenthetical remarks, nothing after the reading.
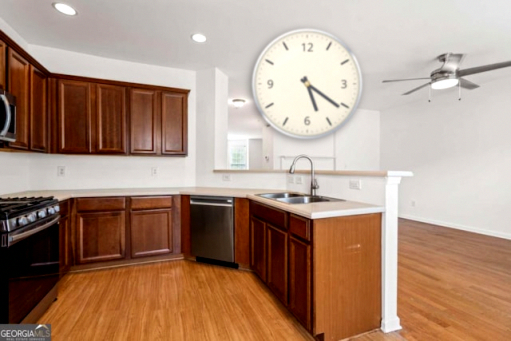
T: 5:21
